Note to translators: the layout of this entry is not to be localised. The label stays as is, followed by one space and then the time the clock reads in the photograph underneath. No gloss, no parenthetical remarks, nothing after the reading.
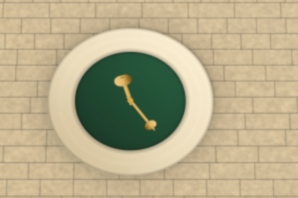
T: 11:24
